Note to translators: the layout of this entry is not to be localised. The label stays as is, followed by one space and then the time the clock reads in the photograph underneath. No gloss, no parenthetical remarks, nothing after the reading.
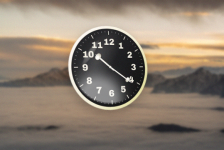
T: 10:21
